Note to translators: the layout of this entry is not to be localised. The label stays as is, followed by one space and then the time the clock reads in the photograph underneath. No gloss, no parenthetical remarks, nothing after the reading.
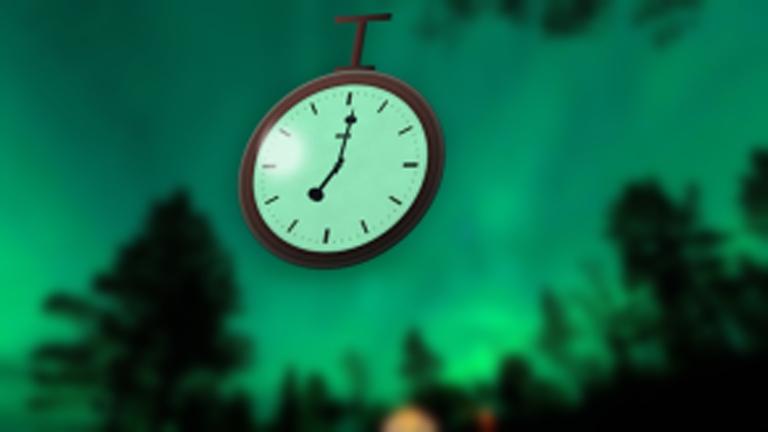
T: 7:01
